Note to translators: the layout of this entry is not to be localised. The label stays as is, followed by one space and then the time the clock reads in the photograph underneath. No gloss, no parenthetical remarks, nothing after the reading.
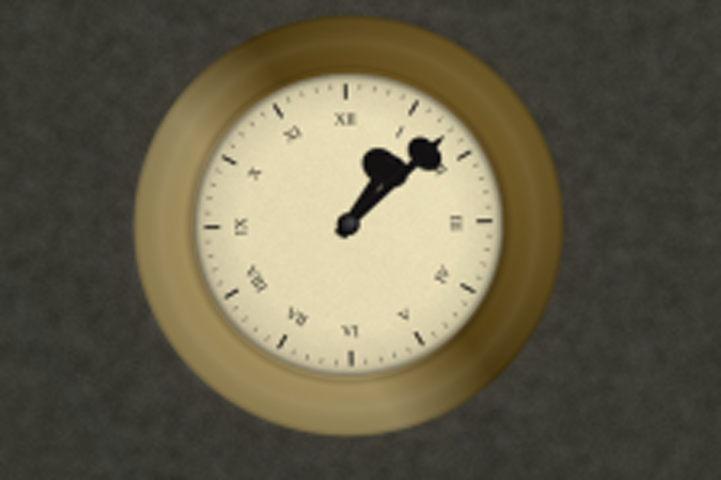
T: 1:08
